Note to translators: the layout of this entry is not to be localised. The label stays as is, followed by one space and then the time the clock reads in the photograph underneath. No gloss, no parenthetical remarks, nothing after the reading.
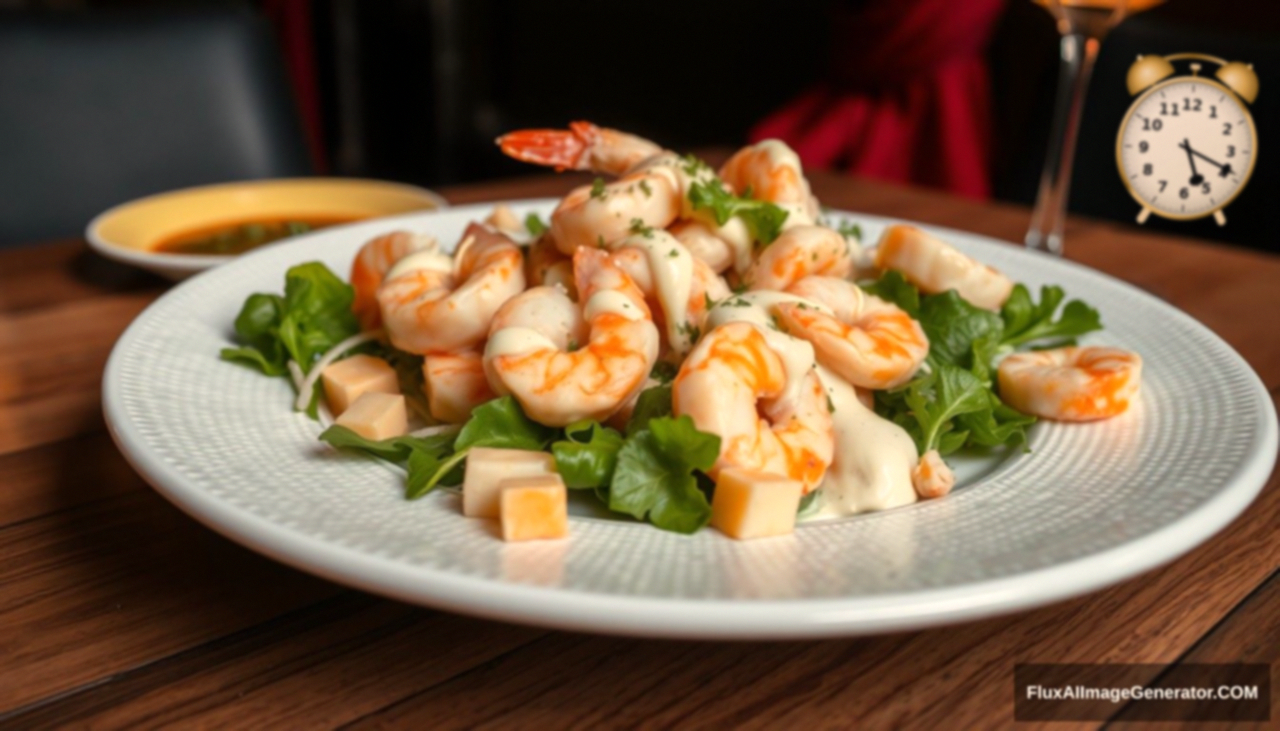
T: 5:19
